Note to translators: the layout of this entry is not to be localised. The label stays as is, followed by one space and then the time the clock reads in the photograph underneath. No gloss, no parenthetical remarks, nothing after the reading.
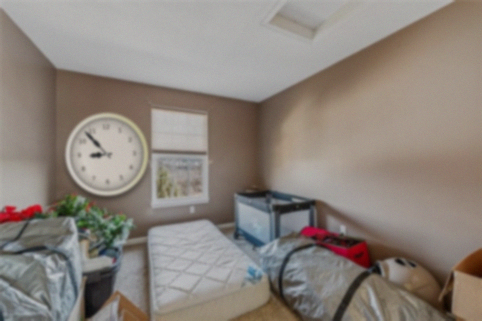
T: 8:53
